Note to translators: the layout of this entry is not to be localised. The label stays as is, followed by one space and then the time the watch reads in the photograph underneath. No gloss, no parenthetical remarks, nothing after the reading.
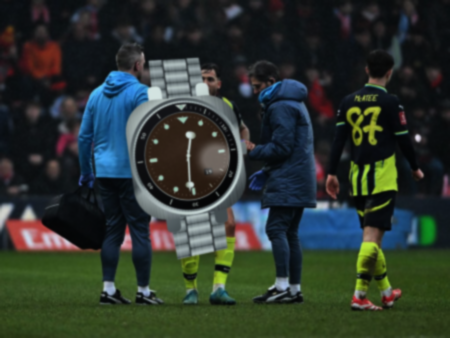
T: 12:31
